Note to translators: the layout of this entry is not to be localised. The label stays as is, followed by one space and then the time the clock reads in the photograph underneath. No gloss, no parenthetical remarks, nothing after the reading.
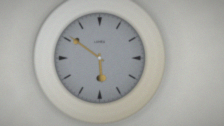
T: 5:51
